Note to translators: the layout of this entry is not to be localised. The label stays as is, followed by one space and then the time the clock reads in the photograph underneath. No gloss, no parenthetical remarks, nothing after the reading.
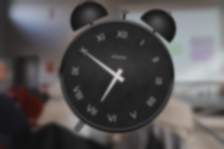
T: 6:50
